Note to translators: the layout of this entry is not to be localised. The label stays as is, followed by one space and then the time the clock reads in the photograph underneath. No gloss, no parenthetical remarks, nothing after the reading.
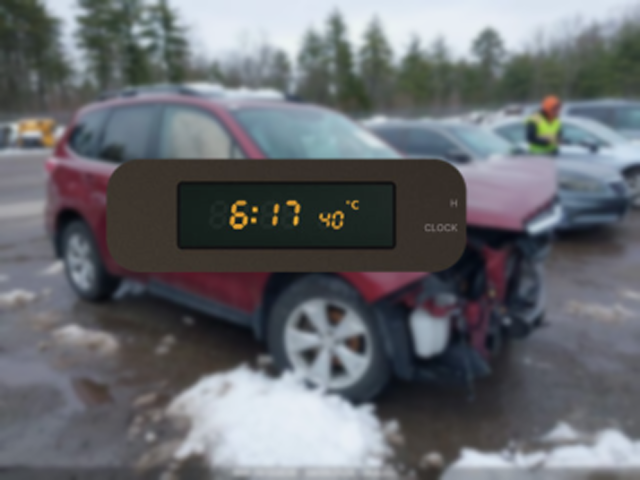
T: 6:17
